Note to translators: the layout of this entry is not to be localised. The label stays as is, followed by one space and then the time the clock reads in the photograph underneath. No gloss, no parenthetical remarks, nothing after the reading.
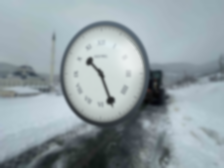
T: 10:26
